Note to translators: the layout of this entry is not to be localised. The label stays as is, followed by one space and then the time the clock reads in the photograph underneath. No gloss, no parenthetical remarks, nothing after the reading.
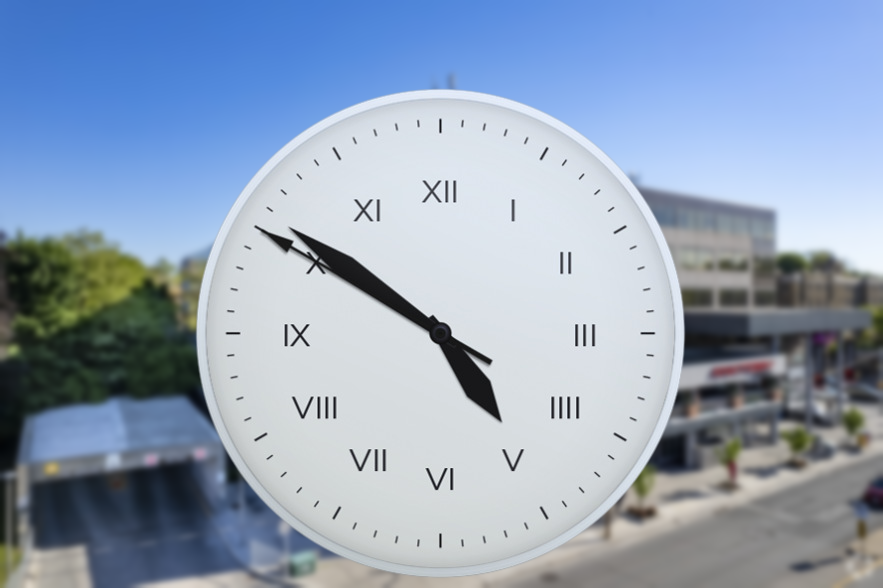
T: 4:50:50
